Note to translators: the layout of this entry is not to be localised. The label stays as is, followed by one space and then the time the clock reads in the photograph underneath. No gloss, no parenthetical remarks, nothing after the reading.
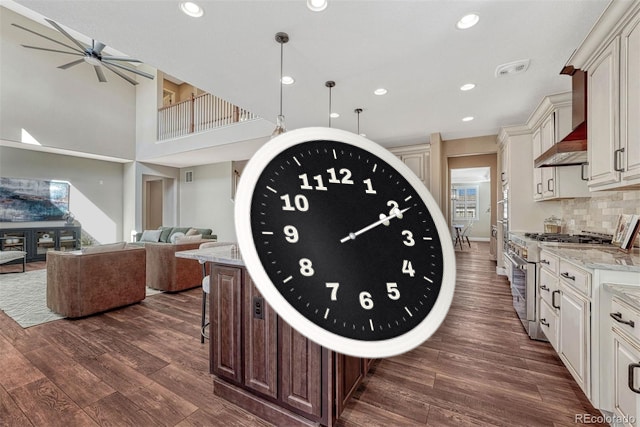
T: 2:11
